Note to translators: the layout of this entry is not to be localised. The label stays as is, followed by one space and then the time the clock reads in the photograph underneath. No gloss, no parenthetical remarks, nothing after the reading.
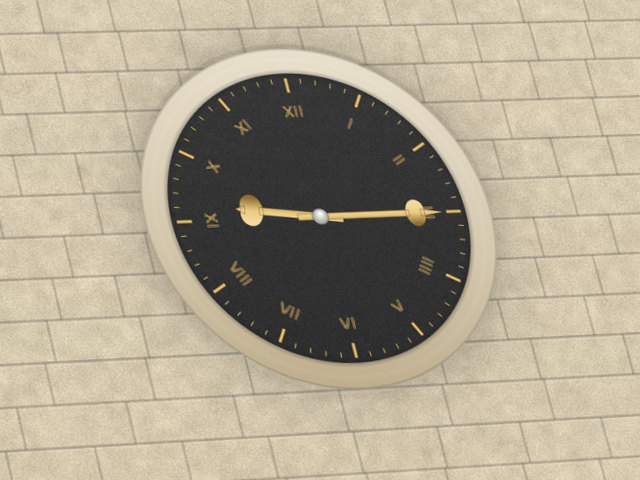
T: 9:15
